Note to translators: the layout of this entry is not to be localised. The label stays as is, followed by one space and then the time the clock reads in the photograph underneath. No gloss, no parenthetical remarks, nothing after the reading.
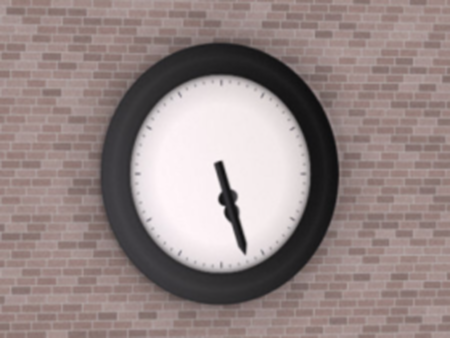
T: 5:27
